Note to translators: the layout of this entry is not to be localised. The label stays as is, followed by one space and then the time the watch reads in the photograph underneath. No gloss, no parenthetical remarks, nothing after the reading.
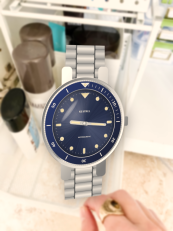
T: 9:16
